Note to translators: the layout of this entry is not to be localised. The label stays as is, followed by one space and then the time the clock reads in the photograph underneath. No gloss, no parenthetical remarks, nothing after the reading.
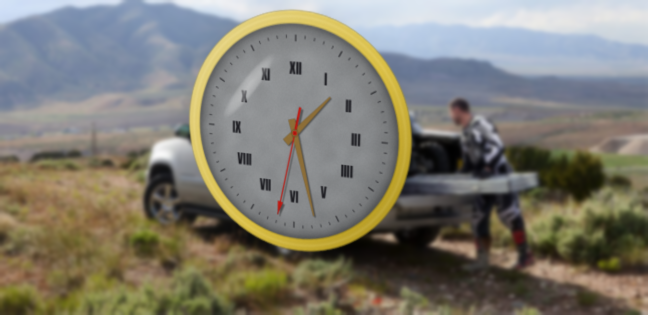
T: 1:27:32
